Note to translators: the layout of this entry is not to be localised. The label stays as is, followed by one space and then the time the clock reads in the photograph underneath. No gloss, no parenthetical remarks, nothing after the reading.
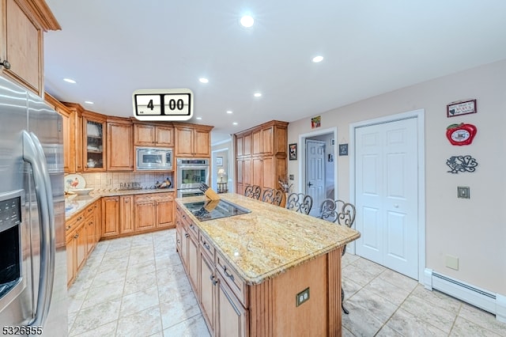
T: 4:00
